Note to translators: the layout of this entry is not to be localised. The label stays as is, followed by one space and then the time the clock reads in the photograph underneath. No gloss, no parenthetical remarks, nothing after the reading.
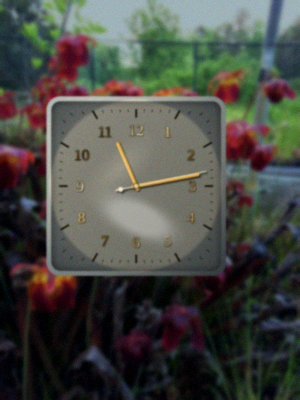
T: 11:13:13
